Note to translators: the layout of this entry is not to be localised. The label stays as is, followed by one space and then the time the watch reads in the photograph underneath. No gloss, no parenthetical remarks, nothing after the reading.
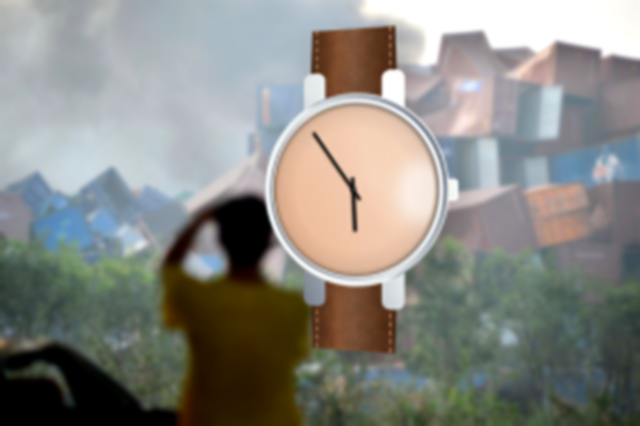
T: 5:54
